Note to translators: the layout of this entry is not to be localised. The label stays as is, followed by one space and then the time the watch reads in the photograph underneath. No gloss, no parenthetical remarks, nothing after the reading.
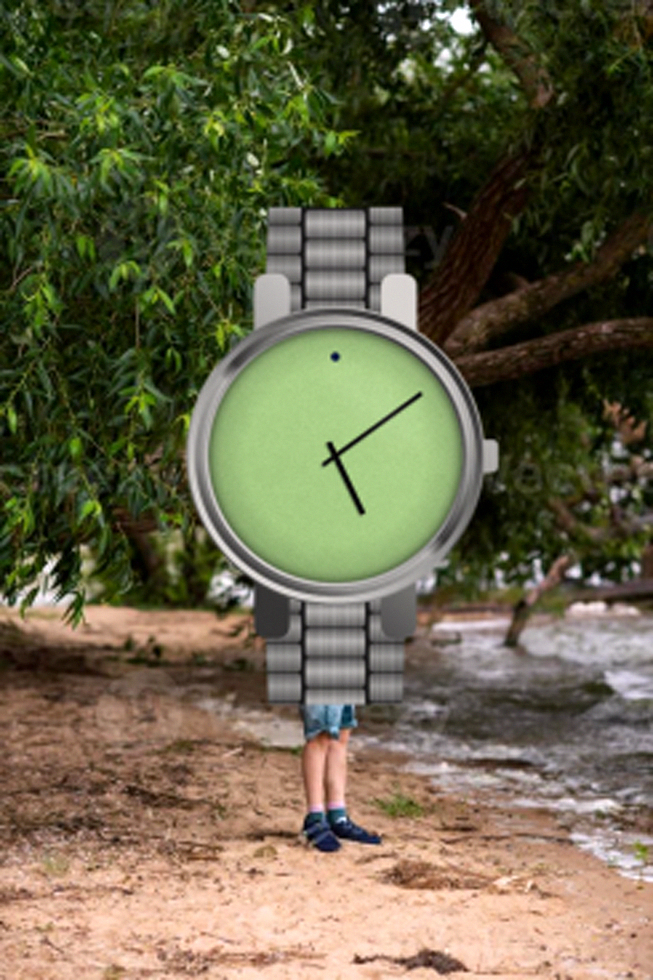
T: 5:09
